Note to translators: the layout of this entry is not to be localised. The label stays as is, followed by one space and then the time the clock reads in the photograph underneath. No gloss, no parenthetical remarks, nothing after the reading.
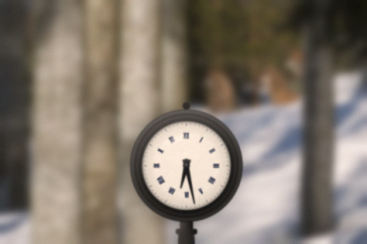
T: 6:28
